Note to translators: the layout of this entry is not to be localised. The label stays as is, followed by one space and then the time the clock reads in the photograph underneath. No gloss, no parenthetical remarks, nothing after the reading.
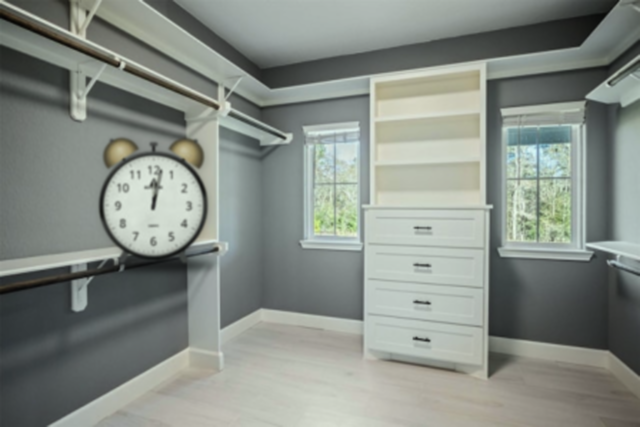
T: 12:02
